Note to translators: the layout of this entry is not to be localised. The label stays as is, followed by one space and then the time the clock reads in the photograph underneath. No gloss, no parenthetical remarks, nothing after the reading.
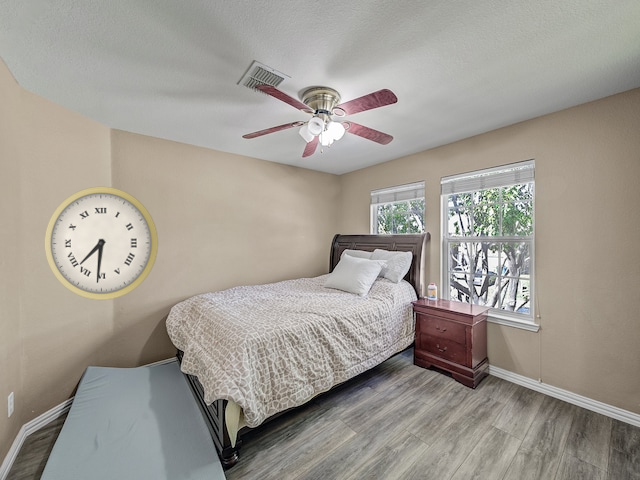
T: 7:31
